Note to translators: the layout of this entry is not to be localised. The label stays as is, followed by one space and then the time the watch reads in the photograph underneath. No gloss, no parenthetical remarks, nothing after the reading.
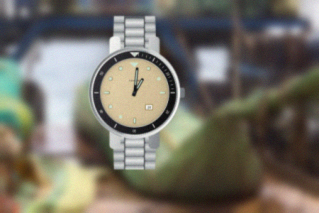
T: 1:01
